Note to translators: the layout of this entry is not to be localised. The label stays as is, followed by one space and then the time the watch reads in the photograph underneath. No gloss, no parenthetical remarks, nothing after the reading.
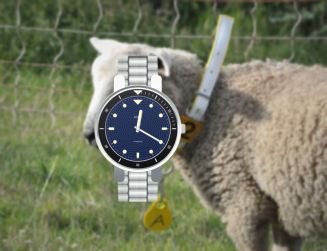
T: 12:20
